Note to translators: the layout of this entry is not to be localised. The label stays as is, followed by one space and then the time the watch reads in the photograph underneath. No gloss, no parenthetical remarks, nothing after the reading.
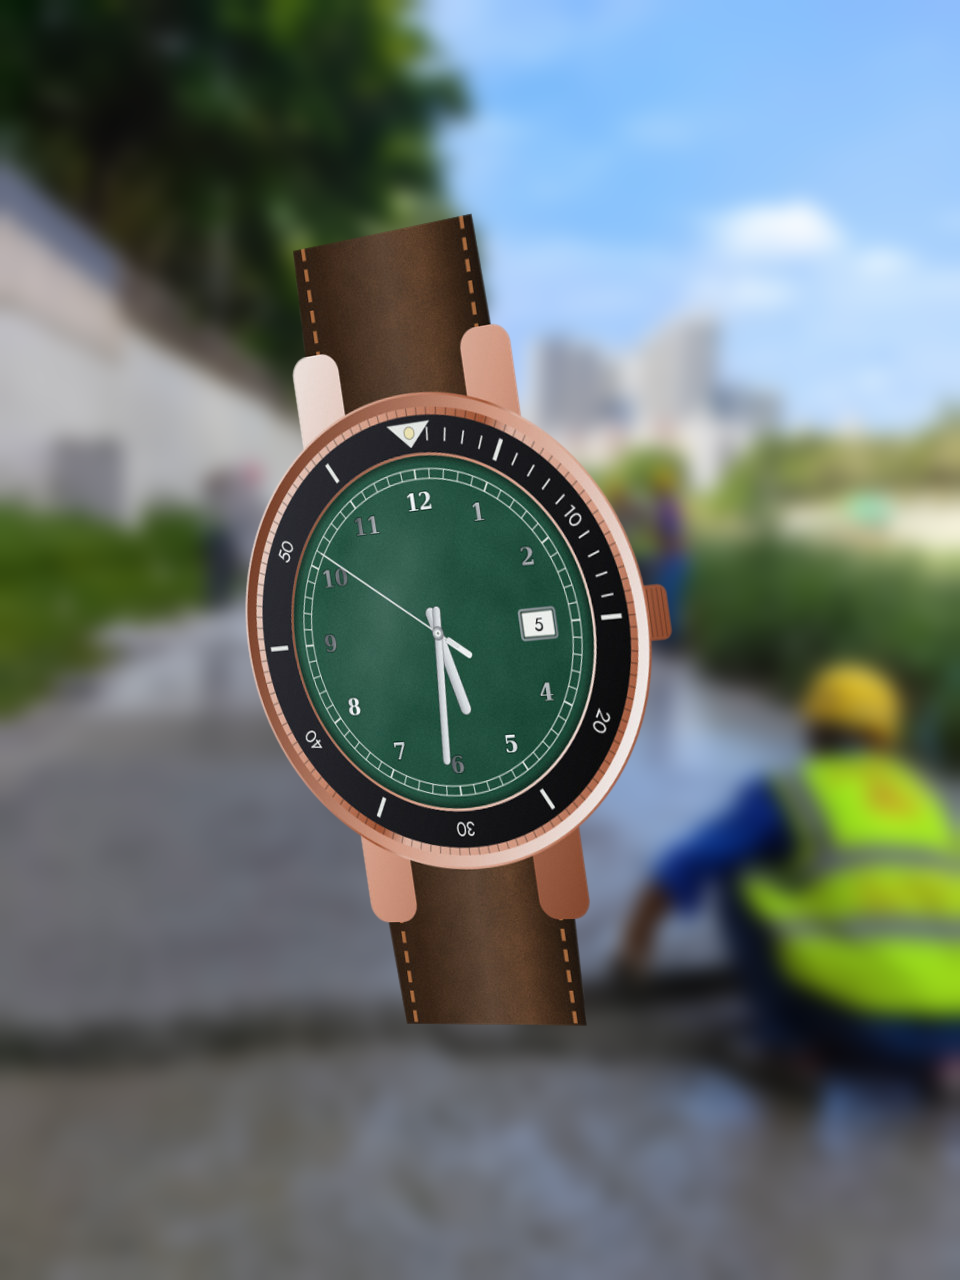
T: 5:30:51
